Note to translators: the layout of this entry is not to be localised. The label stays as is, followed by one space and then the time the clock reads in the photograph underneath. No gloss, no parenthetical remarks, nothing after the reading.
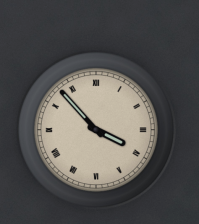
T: 3:53
